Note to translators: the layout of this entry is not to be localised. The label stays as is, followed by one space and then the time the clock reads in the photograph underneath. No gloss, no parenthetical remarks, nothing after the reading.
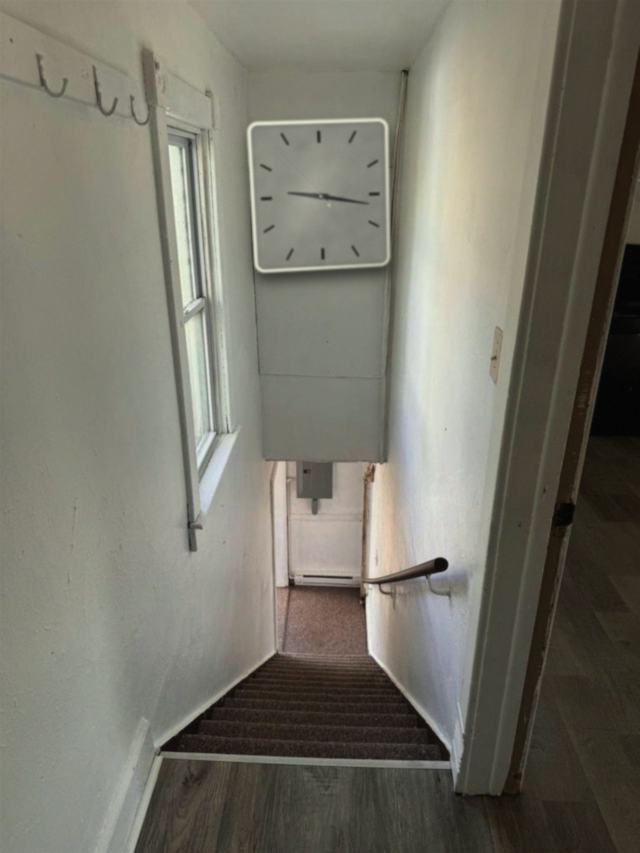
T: 9:16:53
